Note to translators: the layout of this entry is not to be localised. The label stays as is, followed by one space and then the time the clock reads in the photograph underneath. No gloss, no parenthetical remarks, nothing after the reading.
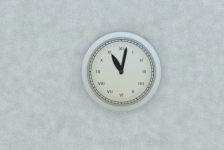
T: 11:02
